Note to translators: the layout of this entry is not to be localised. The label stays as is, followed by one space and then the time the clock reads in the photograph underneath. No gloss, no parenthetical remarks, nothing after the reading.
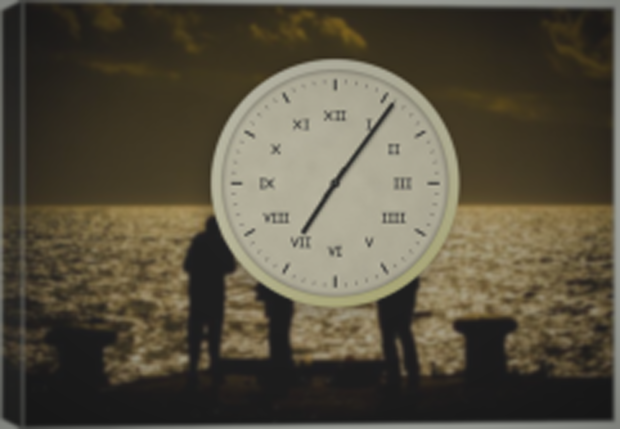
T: 7:06
